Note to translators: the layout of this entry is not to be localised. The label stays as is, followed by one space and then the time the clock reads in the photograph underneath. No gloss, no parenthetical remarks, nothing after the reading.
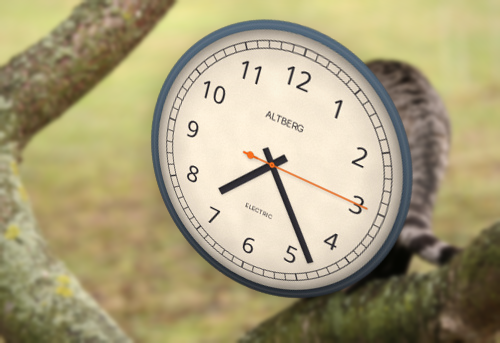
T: 7:23:15
